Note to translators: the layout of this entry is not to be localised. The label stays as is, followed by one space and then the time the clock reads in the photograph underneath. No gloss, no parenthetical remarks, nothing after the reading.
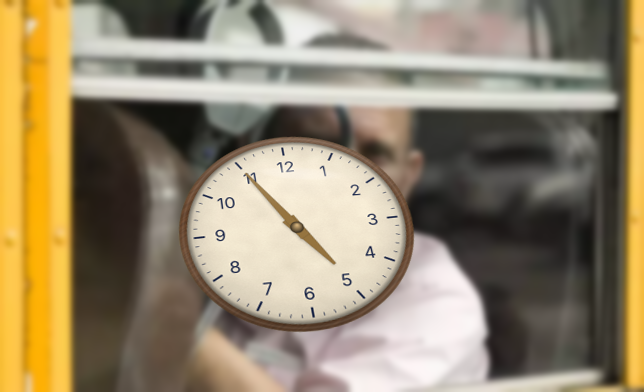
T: 4:55
